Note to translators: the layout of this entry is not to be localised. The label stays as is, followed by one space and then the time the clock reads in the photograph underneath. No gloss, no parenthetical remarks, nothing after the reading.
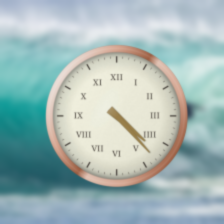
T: 4:23
